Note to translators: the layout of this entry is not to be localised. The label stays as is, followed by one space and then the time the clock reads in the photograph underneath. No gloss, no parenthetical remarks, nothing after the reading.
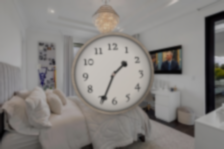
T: 1:34
